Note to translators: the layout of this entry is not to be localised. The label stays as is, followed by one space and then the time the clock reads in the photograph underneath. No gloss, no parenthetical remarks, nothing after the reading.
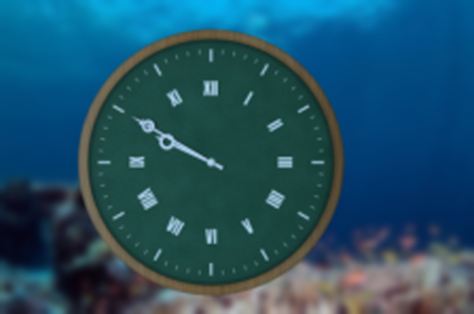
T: 9:50
